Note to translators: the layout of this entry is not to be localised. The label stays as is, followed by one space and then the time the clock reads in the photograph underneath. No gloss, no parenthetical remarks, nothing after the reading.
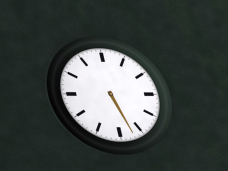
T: 5:27
